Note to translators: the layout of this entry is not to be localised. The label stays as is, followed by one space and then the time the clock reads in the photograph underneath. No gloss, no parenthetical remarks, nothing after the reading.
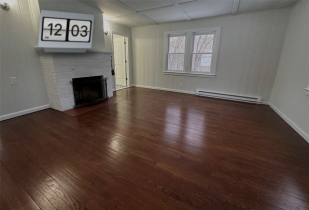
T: 12:03
